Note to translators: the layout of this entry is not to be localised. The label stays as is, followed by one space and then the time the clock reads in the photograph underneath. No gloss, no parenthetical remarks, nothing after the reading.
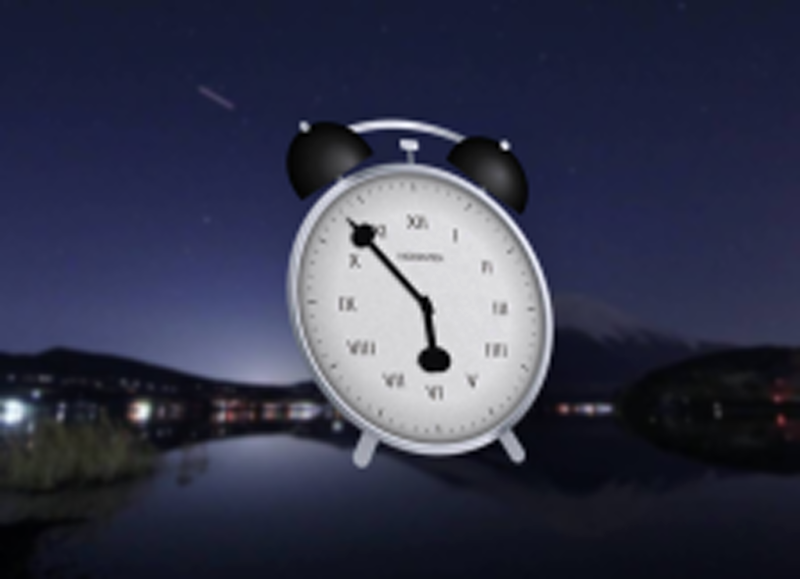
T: 5:53
